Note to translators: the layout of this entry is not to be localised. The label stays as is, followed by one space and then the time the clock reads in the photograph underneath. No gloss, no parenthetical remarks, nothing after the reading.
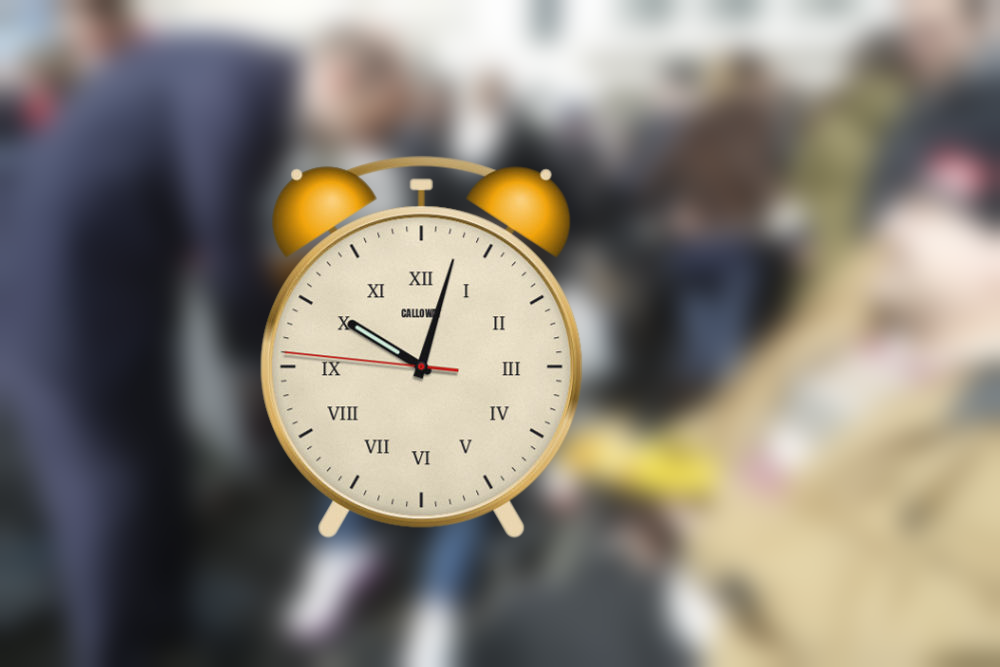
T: 10:02:46
